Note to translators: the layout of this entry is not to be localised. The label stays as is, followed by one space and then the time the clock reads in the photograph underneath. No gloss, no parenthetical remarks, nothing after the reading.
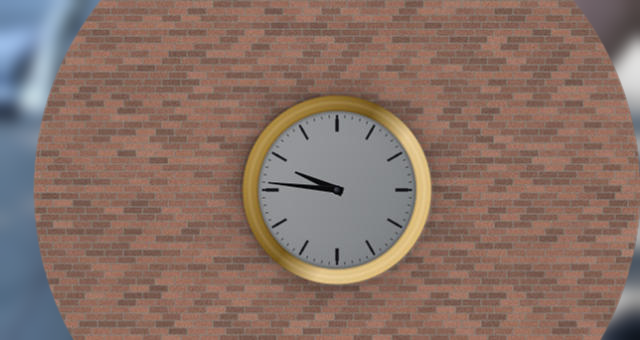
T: 9:46
